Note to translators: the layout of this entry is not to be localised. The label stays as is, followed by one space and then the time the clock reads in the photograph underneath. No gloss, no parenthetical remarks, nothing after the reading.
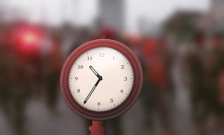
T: 10:35
